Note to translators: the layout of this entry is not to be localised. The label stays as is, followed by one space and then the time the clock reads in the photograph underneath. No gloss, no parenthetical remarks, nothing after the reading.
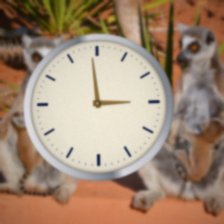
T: 2:59
